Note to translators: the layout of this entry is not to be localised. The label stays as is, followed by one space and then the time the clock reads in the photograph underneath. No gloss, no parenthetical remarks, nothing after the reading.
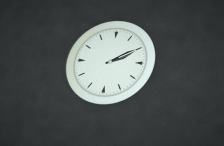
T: 2:10
